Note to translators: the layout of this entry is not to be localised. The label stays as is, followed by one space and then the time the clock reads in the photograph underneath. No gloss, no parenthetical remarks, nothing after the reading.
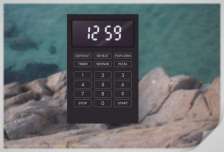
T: 12:59
